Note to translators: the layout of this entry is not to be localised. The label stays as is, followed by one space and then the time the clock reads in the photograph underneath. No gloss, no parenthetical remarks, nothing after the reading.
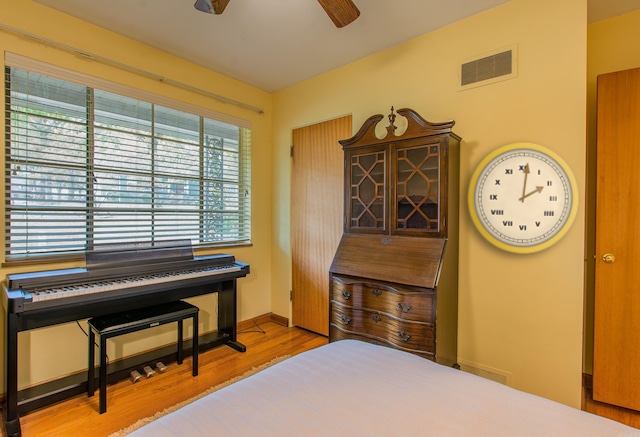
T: 2:01
